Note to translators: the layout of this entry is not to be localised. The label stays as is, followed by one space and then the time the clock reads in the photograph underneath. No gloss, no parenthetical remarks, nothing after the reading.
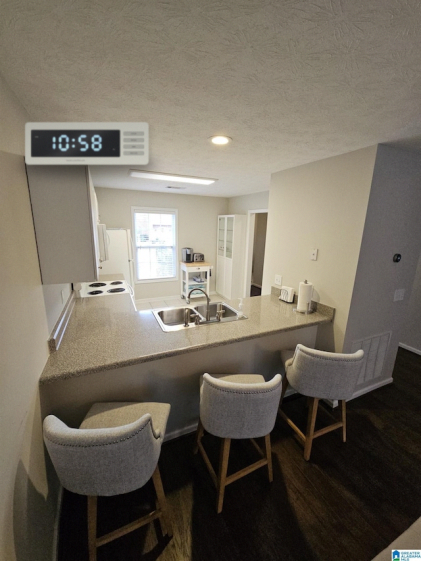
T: 10:58
